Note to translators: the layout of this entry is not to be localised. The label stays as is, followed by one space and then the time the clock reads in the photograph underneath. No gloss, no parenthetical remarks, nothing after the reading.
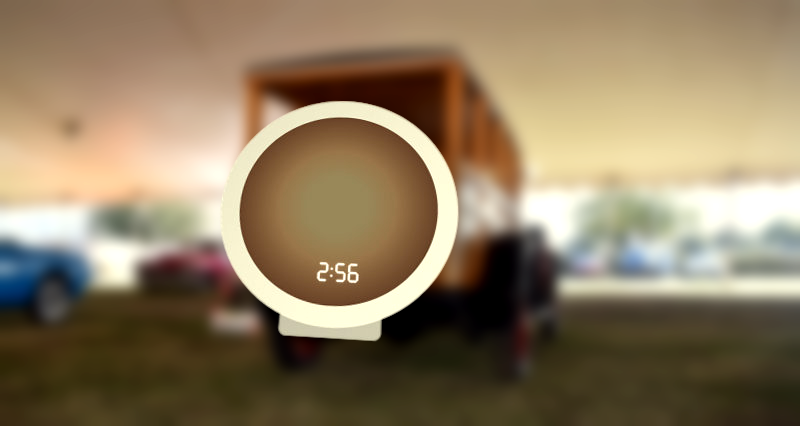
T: 2:56
